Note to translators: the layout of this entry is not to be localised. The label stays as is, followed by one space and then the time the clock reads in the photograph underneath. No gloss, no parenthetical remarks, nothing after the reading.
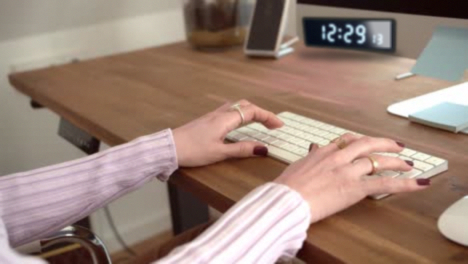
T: 12:29
